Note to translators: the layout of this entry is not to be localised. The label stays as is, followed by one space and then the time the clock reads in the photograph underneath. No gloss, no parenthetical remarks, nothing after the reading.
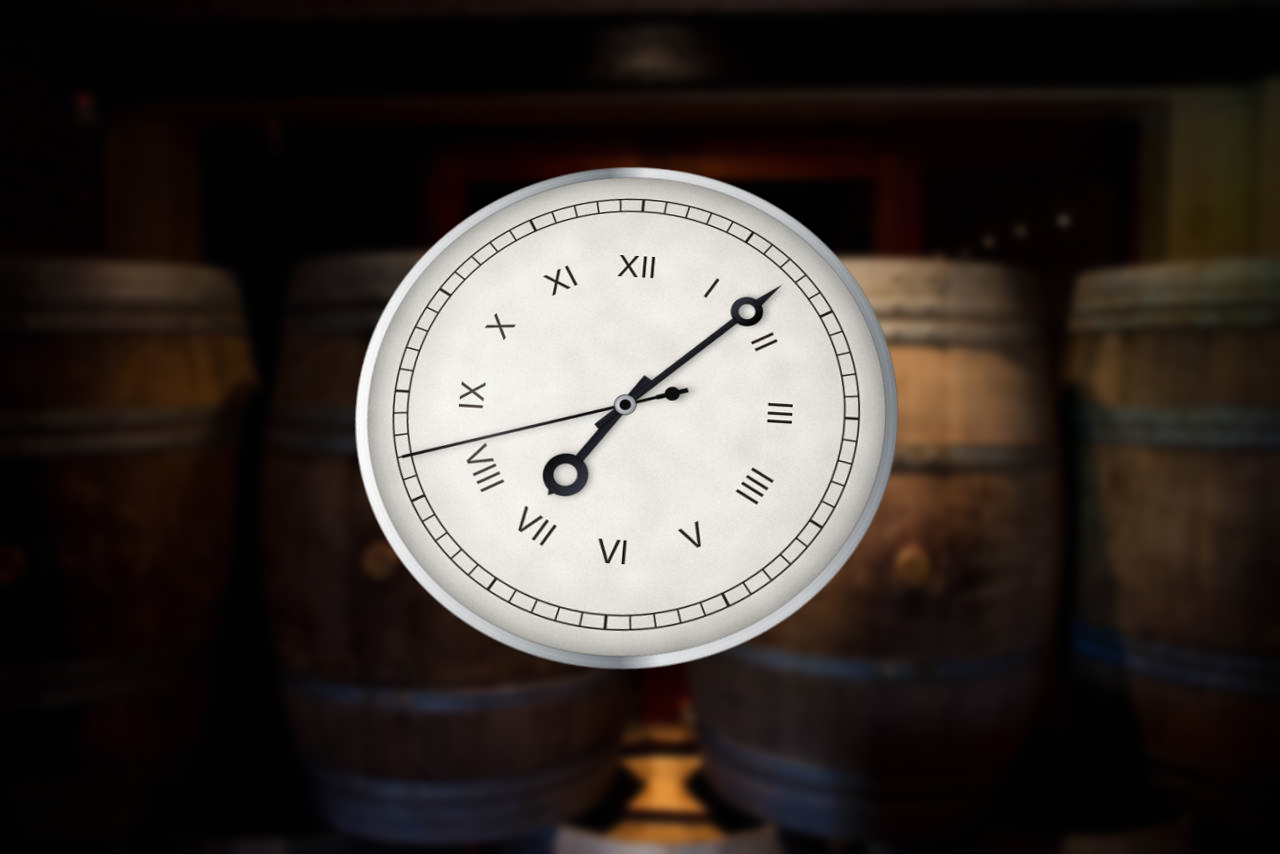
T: 7:07:42
